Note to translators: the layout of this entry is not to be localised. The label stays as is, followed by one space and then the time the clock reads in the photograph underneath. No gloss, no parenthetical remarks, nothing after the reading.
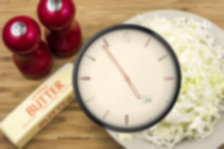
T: 4:54
